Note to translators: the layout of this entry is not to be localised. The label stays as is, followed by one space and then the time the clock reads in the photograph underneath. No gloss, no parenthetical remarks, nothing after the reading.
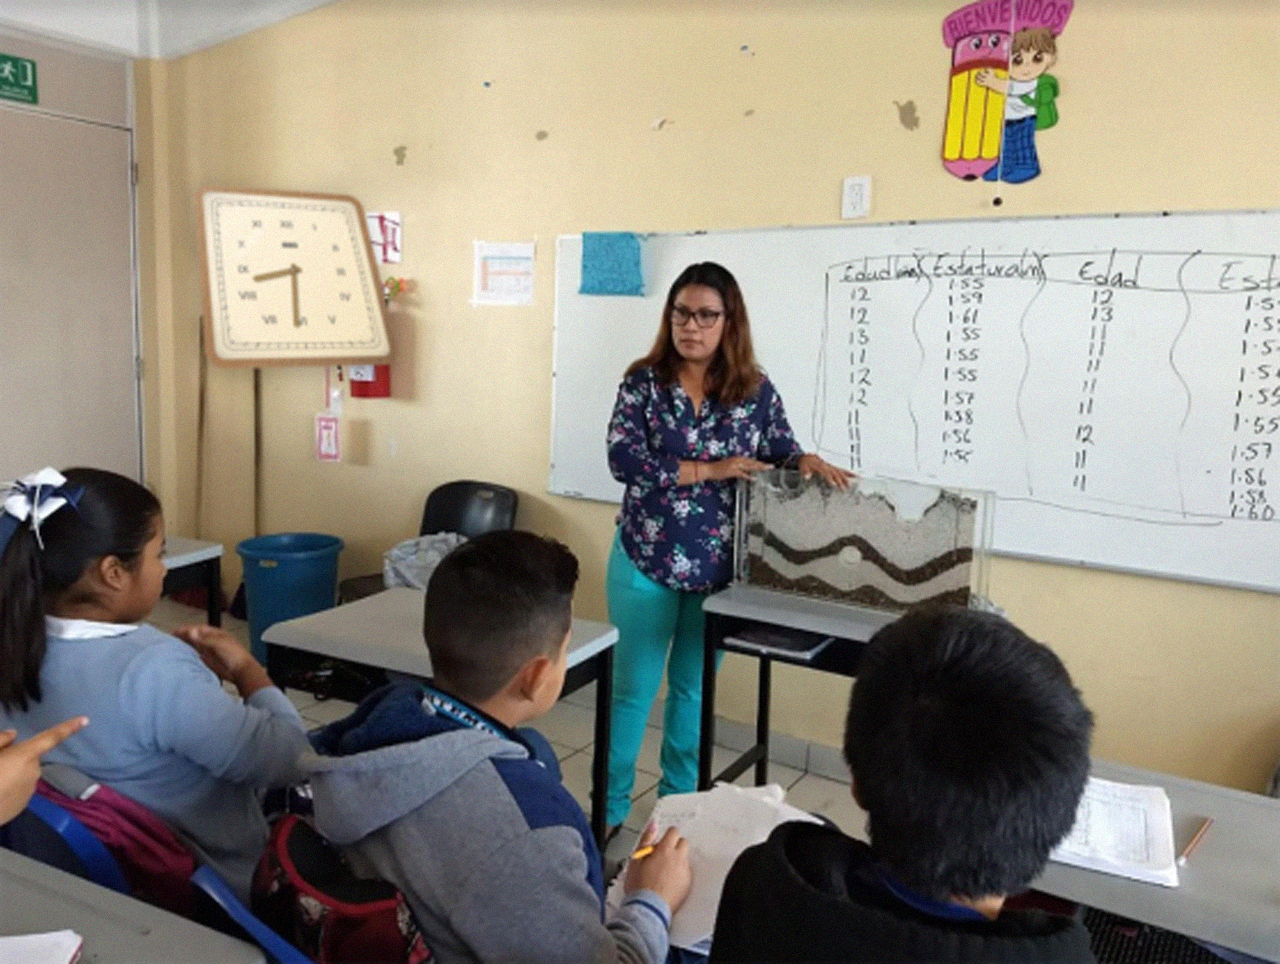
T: 8:31
